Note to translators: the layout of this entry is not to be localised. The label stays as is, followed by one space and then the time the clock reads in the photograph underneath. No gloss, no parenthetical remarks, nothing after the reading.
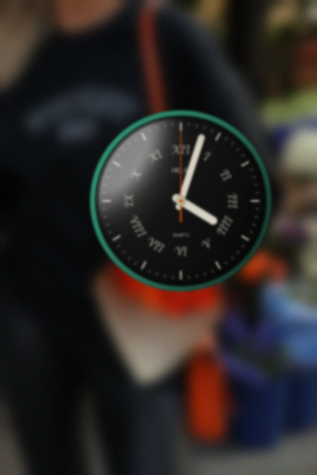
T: 4:03:00
